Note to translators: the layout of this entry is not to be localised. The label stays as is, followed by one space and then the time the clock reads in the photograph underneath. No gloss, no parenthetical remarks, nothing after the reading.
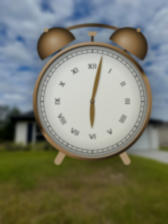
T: 6:02
